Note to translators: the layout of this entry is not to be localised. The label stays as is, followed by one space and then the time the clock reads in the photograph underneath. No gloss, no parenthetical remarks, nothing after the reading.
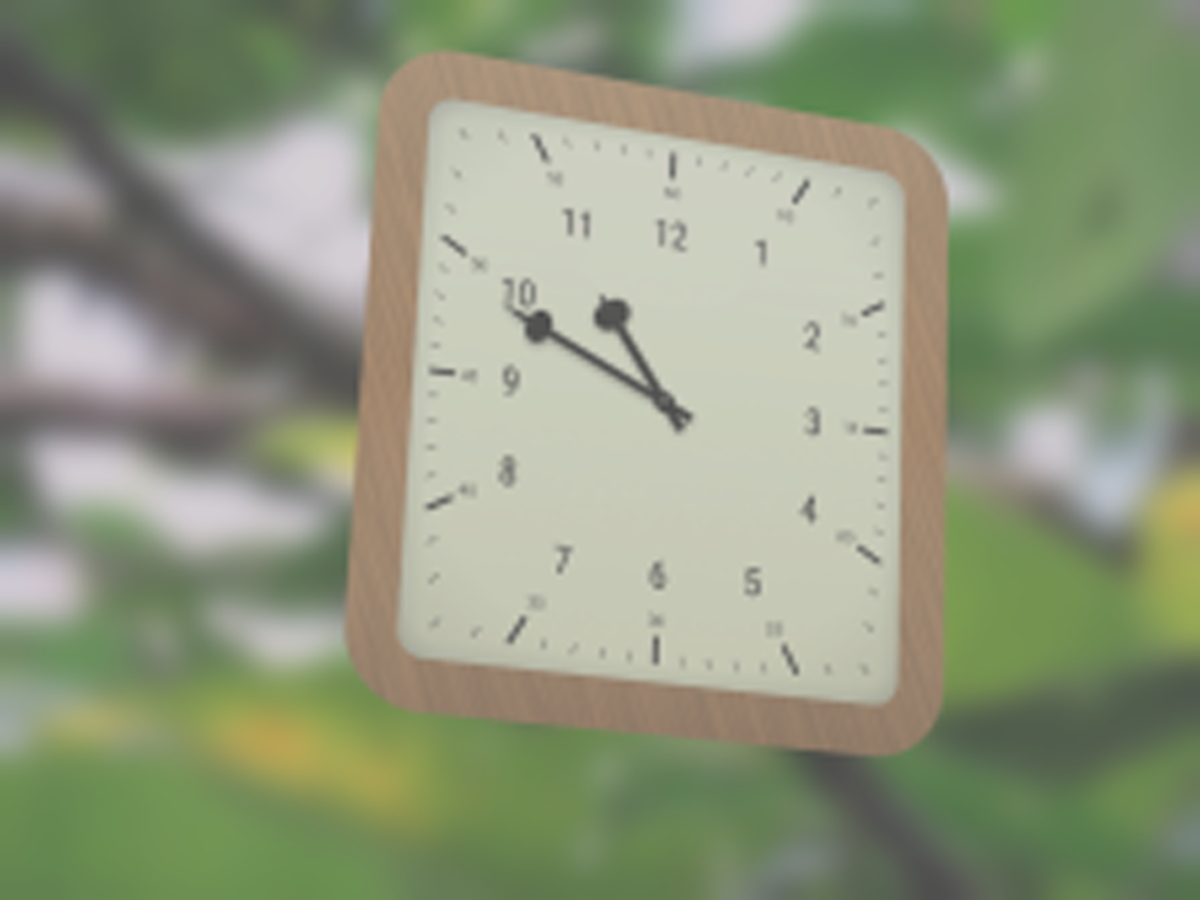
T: 10:49
